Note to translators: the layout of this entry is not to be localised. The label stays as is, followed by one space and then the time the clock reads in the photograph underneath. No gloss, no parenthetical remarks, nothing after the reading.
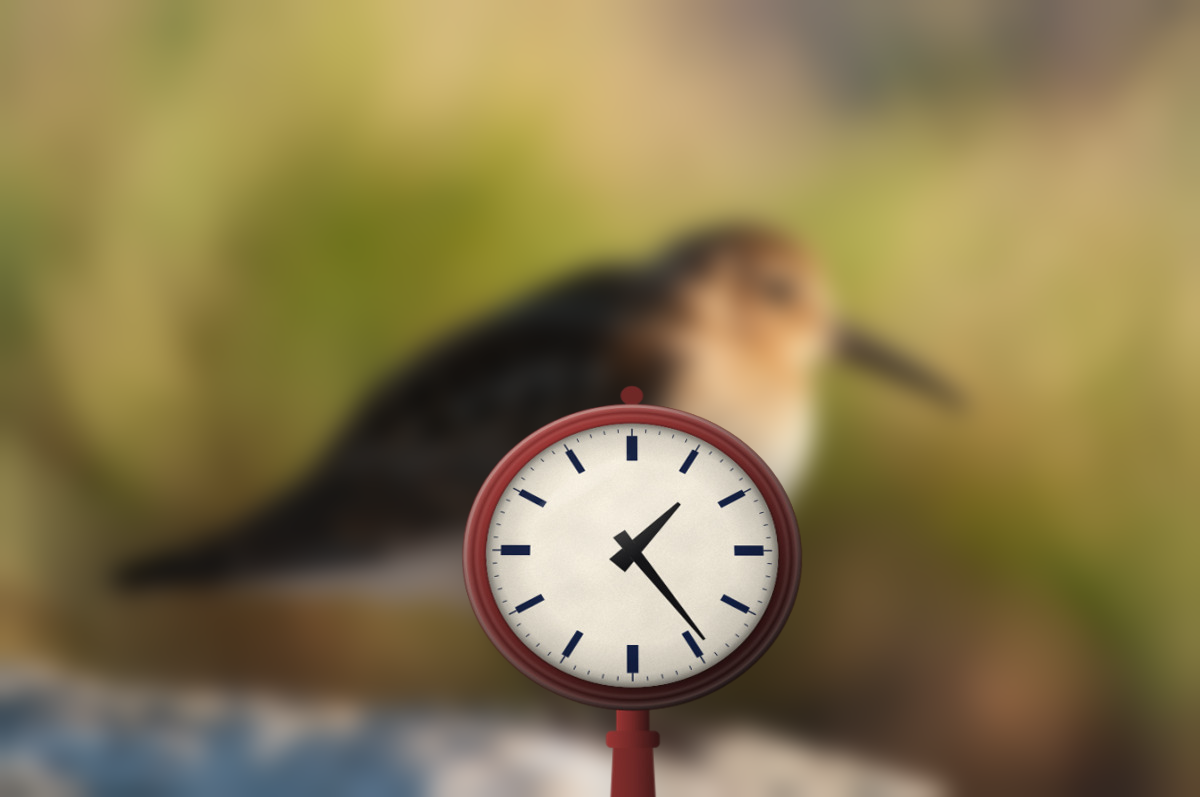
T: 1:24
